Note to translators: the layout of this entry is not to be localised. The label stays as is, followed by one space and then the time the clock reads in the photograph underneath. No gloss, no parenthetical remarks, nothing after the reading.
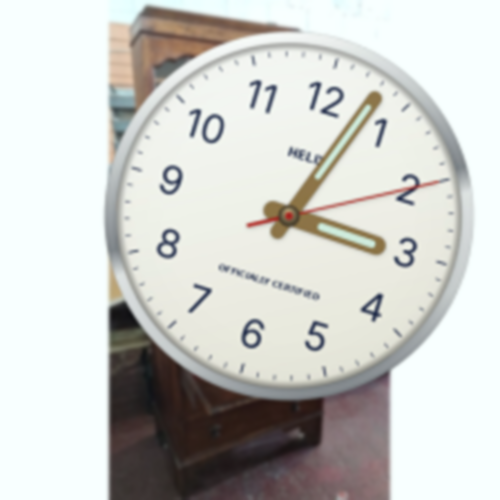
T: 3:03:10
